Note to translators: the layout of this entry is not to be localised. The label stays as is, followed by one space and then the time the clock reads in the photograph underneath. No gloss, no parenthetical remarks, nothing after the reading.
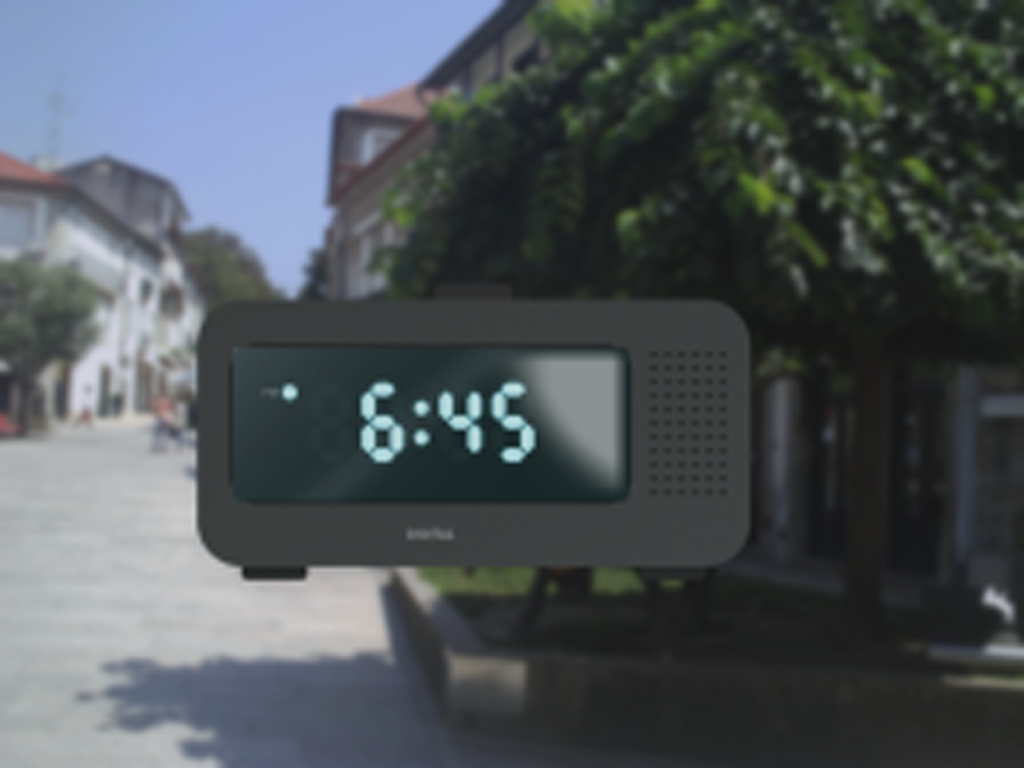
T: 6:45
